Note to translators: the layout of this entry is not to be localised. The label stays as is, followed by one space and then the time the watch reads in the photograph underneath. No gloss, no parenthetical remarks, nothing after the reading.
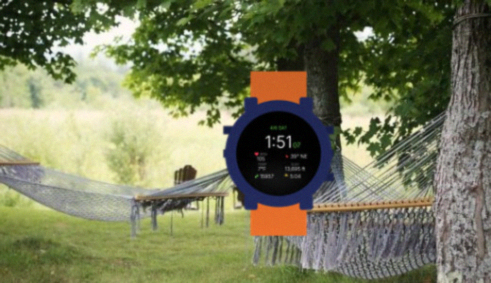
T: 1:51
